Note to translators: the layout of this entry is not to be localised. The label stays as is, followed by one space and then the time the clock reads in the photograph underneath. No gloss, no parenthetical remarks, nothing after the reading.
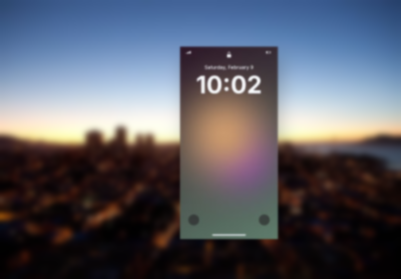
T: 10:02
